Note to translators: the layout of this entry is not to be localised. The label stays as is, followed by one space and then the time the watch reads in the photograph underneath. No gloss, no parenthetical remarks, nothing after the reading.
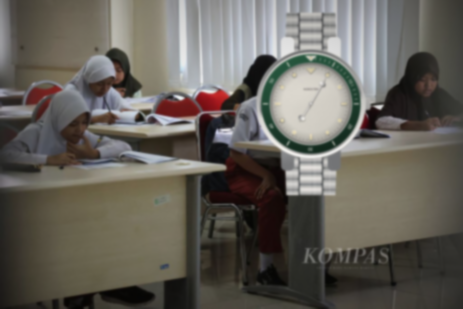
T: 7:05
